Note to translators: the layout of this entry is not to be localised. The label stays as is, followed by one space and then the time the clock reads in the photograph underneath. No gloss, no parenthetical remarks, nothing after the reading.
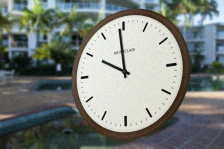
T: 9:59
